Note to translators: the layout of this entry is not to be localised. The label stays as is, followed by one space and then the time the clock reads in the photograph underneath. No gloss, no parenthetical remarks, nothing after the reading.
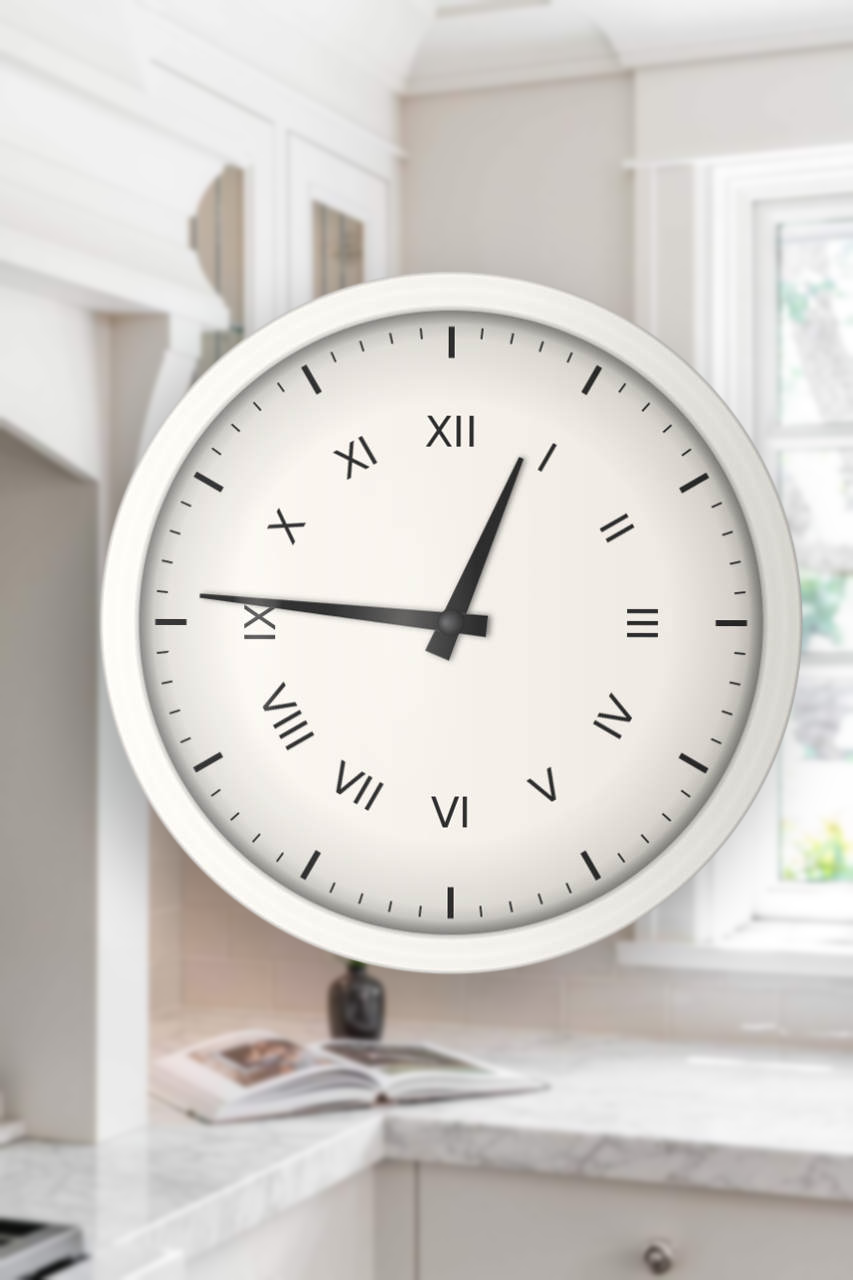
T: 12:46
